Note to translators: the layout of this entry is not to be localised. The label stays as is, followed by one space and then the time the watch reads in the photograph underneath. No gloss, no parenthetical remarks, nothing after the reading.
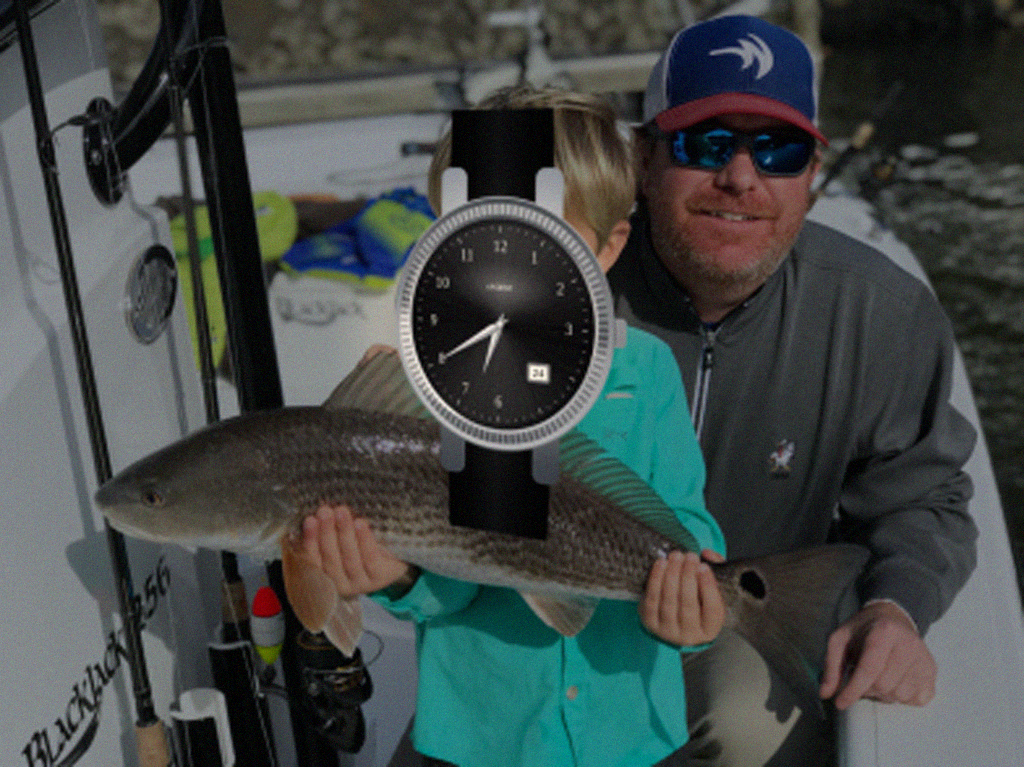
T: 6:40
